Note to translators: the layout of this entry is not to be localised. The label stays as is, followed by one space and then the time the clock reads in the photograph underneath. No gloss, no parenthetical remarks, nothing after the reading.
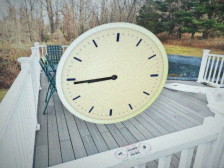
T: 8:44
